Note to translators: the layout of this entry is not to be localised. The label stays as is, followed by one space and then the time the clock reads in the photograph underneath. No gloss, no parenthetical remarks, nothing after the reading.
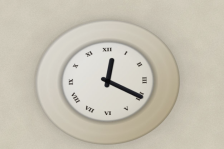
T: 12:20
